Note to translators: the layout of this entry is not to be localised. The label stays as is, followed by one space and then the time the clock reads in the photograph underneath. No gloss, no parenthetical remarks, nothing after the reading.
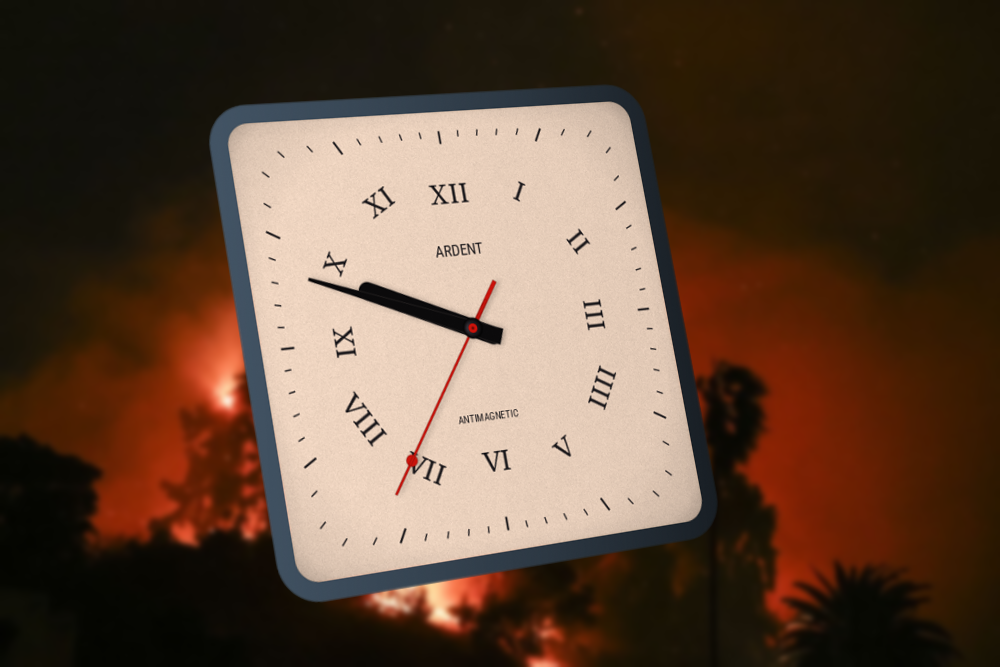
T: 9:48:36
